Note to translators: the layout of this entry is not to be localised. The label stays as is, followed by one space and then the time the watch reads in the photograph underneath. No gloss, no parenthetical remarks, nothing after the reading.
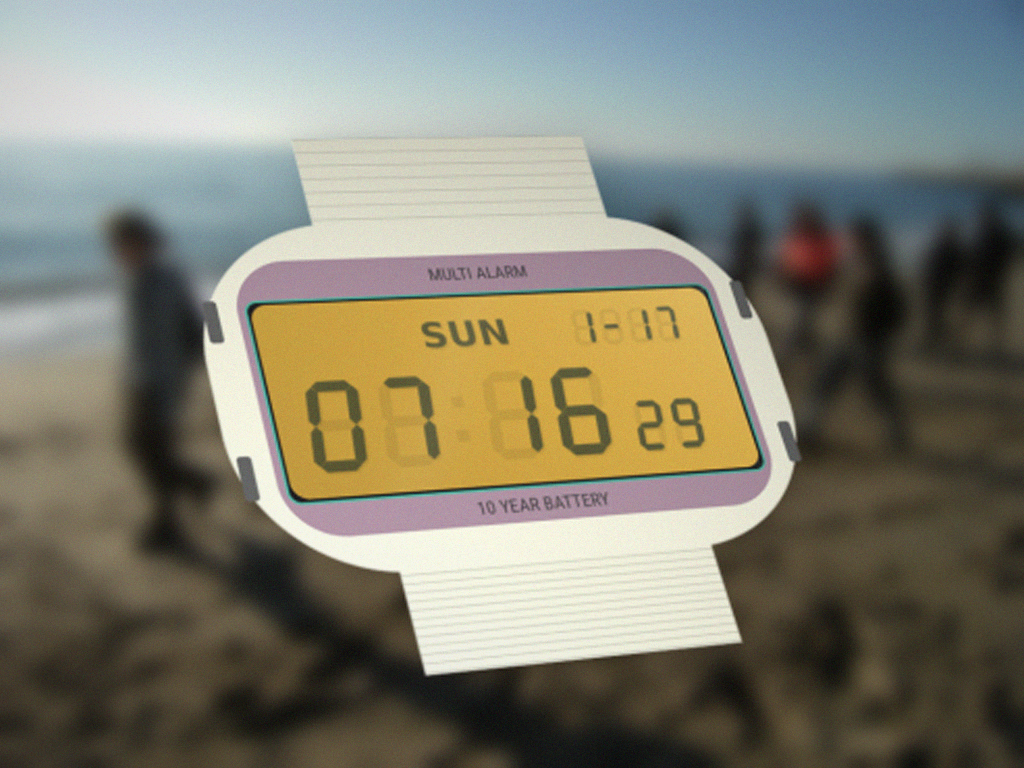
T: 7:16:29
